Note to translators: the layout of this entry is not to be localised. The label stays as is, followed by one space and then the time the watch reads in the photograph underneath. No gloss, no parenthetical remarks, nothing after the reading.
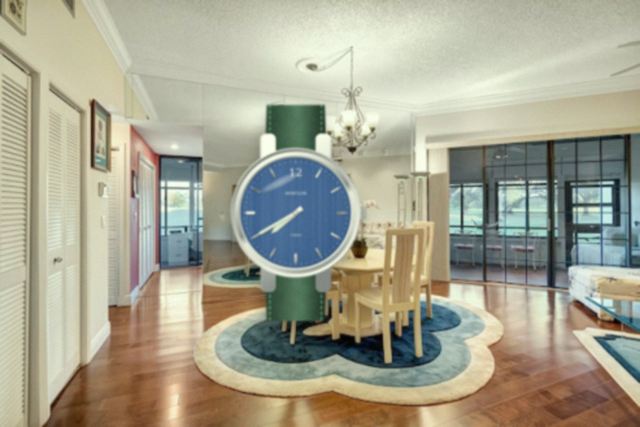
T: 7:40
